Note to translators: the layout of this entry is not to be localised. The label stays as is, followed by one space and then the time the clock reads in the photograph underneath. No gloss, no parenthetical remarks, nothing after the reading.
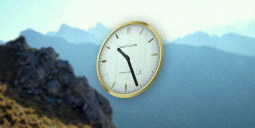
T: 10:26
